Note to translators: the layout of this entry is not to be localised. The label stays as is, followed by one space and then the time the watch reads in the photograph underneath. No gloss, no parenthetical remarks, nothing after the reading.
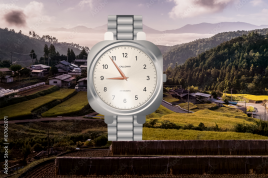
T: 8:54
